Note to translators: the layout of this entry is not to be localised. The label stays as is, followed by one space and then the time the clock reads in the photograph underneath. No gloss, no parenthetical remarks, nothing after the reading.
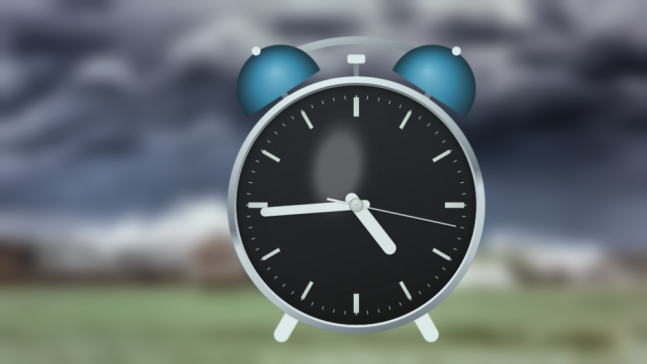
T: 4:44:17
